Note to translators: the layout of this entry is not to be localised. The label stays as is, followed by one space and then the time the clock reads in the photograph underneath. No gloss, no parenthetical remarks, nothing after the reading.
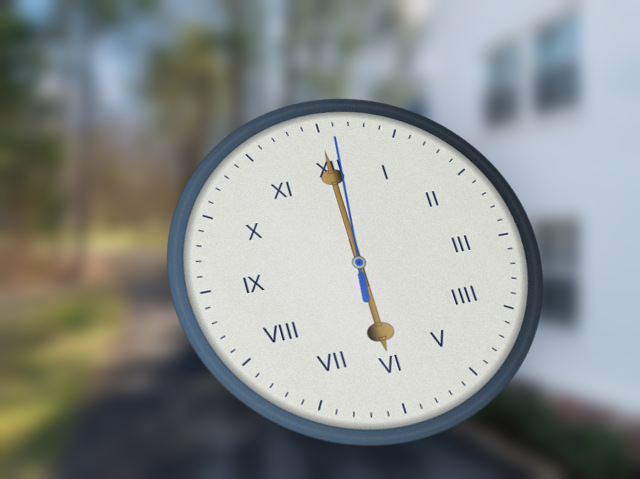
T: 6:00:01
